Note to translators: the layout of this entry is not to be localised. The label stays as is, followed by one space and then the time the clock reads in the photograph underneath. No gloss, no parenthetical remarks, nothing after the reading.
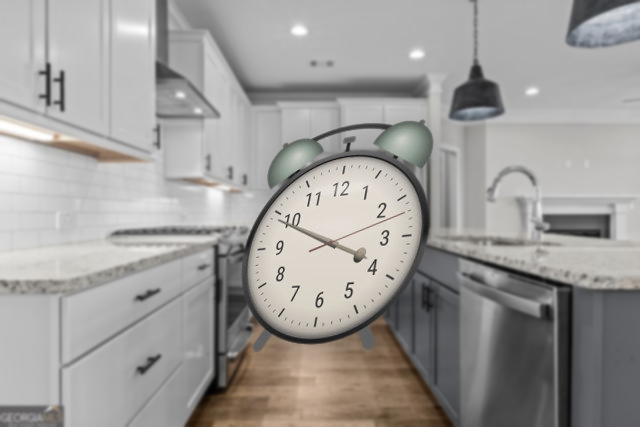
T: 3:49:12
